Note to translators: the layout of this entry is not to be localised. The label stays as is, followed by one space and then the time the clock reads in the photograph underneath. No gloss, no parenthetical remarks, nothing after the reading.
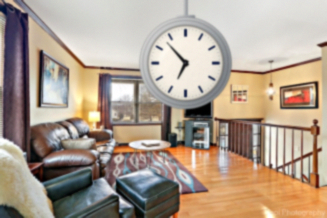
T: 6:53
